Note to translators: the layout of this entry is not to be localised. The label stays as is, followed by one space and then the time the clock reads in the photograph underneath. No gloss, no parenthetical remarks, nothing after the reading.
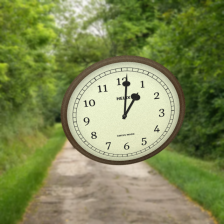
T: 1:01
